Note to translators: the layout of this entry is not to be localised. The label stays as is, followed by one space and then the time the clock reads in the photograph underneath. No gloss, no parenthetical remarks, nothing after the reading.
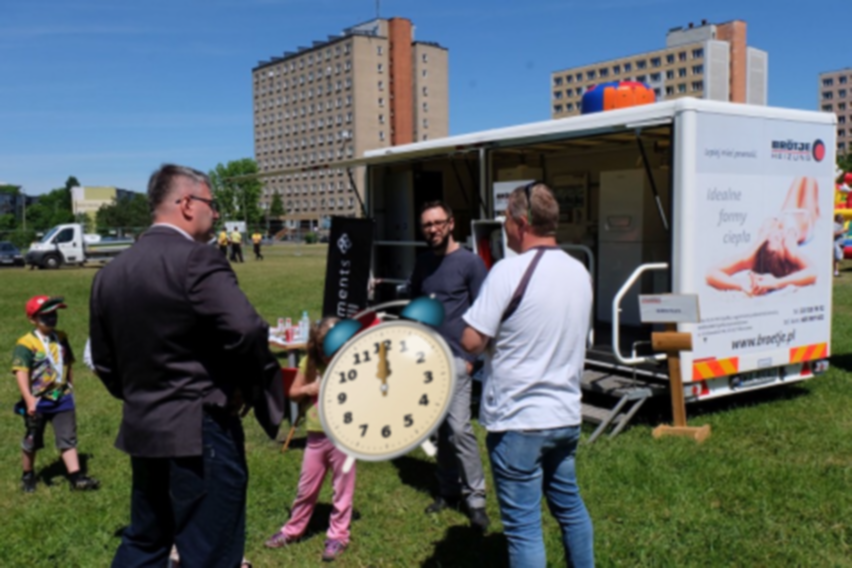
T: 12:00
